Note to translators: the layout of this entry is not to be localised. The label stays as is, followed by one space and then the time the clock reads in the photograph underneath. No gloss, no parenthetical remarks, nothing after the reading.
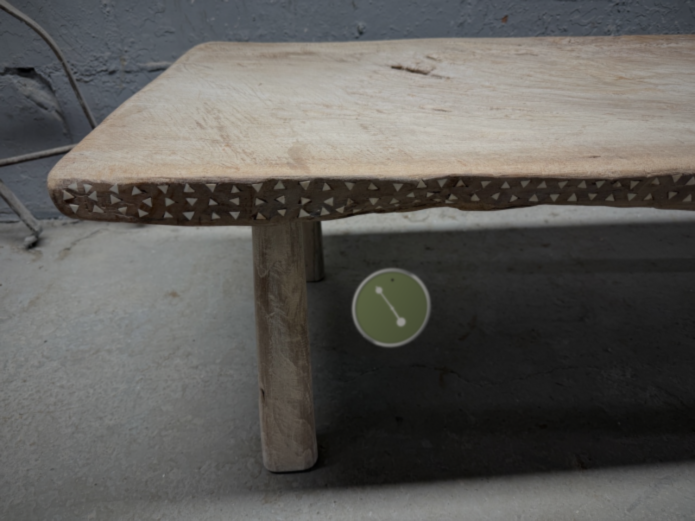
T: 4:54
